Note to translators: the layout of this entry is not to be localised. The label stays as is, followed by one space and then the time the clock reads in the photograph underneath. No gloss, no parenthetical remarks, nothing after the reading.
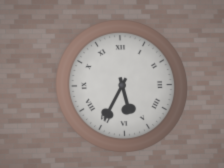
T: 5:35
